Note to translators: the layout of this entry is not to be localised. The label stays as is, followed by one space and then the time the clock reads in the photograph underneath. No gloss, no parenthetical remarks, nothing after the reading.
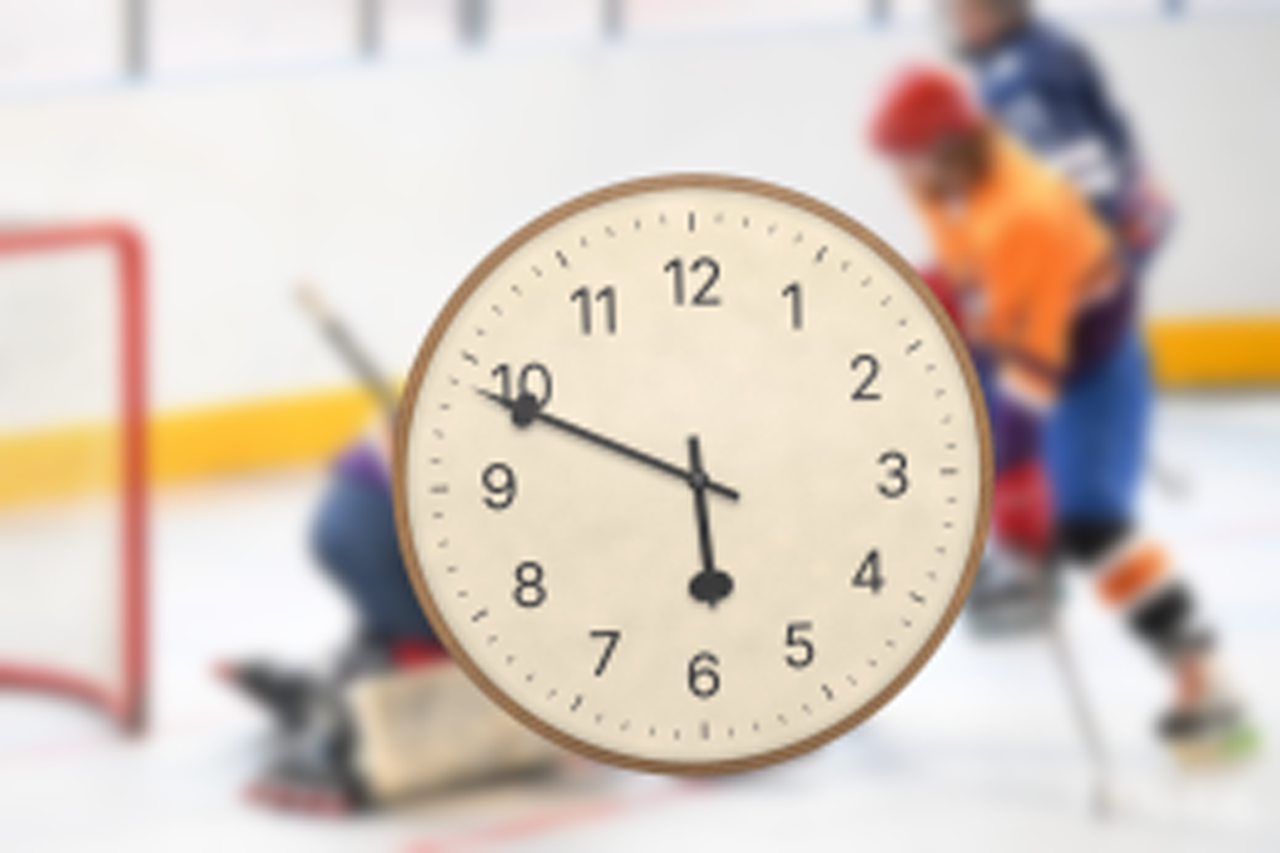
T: 5:49
